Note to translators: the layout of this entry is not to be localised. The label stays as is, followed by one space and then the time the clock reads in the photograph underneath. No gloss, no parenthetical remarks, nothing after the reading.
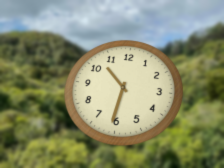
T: 10:31
